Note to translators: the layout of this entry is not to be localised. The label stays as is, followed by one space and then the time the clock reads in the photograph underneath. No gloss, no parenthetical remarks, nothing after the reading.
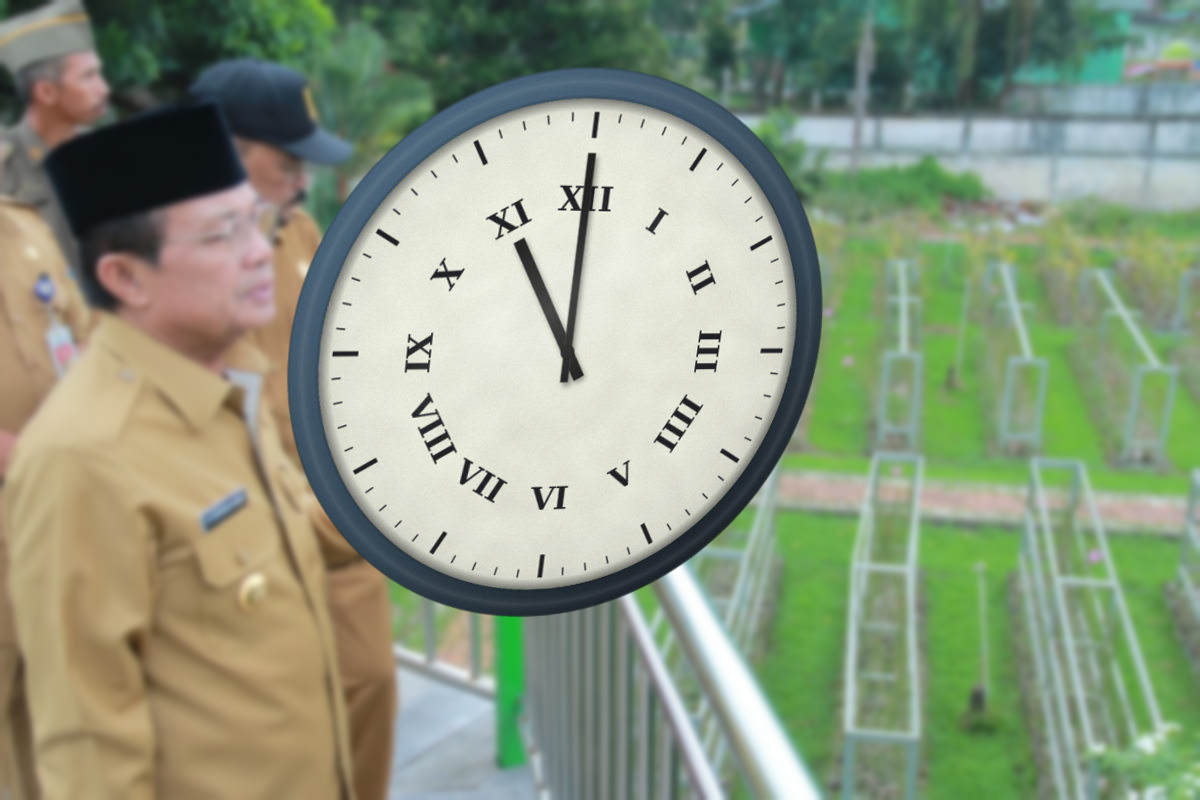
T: 11:00
